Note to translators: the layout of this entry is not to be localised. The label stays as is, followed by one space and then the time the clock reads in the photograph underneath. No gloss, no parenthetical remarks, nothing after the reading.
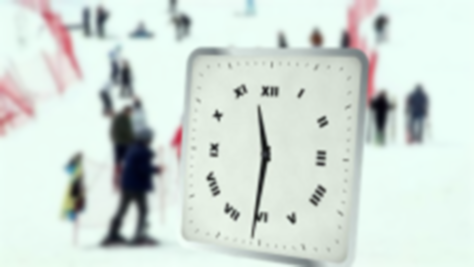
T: 11:31
